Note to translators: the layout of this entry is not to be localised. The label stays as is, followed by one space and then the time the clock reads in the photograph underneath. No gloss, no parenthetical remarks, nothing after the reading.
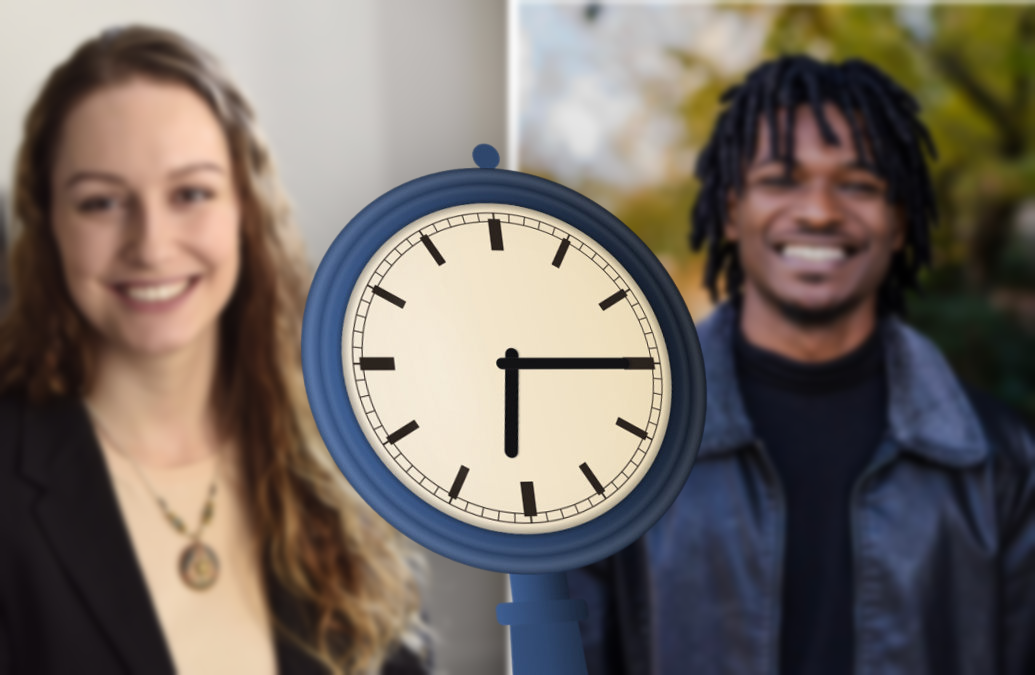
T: 6:15
